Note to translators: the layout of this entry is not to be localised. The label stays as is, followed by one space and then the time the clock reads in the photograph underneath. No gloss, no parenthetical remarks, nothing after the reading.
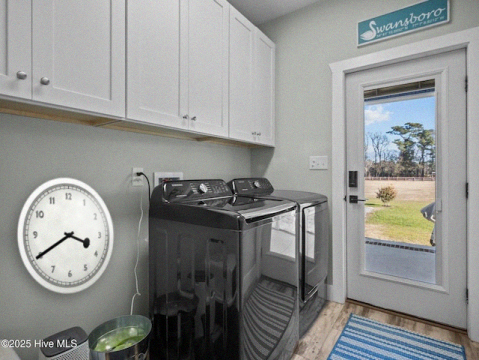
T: 3:40
